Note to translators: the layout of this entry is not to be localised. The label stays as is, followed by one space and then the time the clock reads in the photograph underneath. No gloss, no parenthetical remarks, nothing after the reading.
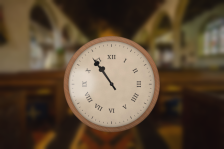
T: 10:54
